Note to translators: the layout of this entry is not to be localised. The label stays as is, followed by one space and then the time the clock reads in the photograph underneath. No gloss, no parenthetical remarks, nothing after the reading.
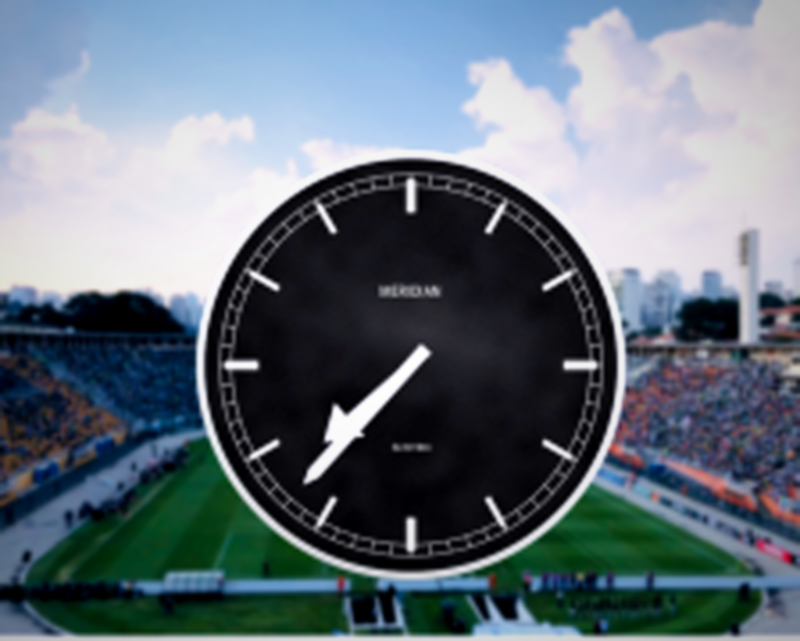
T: 7:37
